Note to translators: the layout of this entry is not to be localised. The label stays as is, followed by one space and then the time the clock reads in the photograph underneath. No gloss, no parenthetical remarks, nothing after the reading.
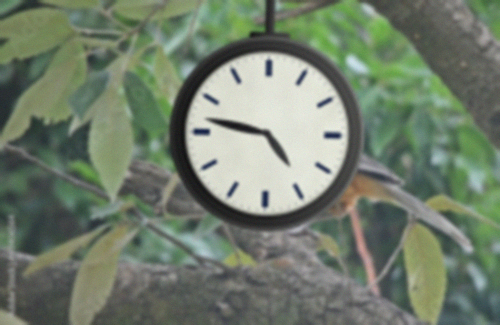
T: 4:47
